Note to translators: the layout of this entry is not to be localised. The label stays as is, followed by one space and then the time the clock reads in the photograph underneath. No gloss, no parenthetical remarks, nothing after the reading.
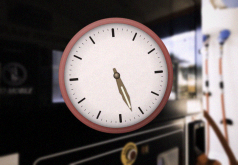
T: 5:27
